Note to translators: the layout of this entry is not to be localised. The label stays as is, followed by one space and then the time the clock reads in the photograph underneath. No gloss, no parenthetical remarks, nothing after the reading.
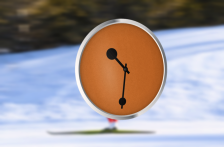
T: 10:31
